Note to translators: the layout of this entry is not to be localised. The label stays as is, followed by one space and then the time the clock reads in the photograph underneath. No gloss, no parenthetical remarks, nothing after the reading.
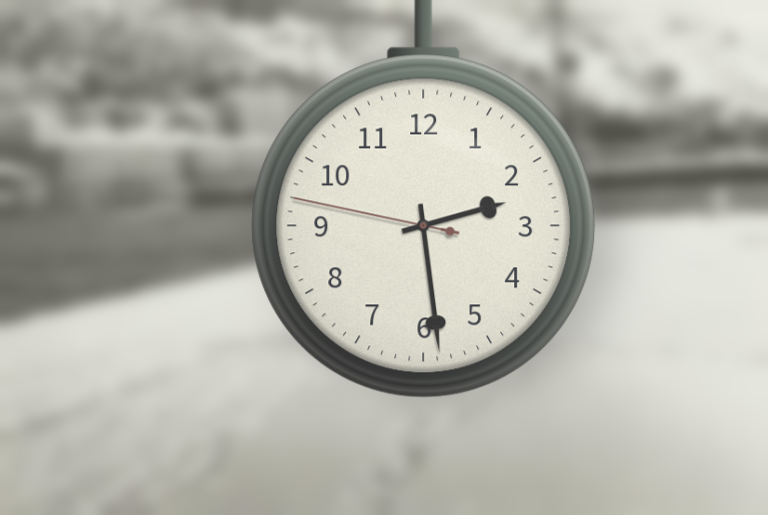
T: 2:28:47
